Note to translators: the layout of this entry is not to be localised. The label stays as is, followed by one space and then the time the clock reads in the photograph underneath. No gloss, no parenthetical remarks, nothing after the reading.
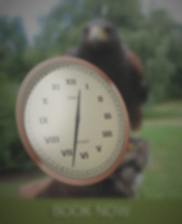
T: 12:33
